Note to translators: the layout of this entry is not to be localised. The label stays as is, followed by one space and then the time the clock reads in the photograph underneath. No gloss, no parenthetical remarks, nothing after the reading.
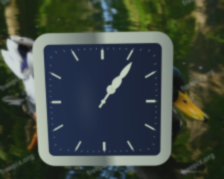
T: 1:06
